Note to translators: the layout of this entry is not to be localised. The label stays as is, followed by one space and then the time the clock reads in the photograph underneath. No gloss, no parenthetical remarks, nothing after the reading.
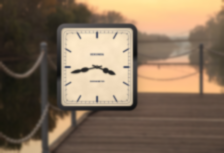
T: 3:43
